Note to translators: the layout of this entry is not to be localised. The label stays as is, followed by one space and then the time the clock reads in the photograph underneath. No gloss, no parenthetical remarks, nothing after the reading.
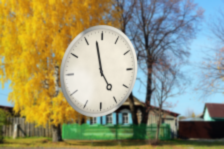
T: 4:58
